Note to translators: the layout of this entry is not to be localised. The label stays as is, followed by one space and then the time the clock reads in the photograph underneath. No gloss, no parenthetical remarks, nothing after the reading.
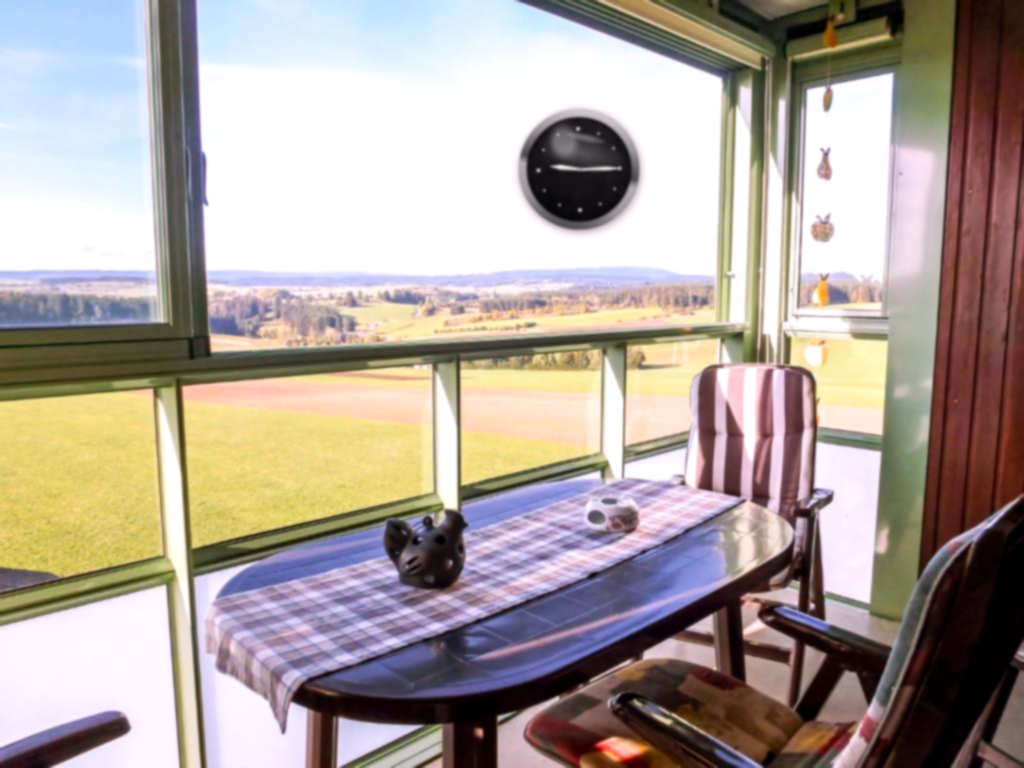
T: 9:15
